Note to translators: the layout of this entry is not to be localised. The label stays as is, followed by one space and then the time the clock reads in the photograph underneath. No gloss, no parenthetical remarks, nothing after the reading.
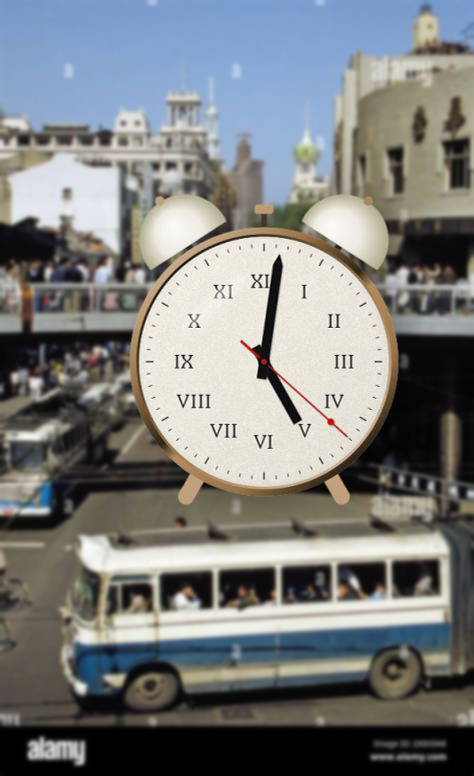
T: 5:01:22
